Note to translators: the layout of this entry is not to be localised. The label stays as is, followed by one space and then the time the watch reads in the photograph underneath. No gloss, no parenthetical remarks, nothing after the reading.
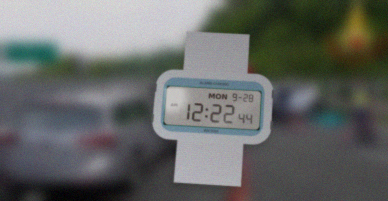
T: 12:22:44
